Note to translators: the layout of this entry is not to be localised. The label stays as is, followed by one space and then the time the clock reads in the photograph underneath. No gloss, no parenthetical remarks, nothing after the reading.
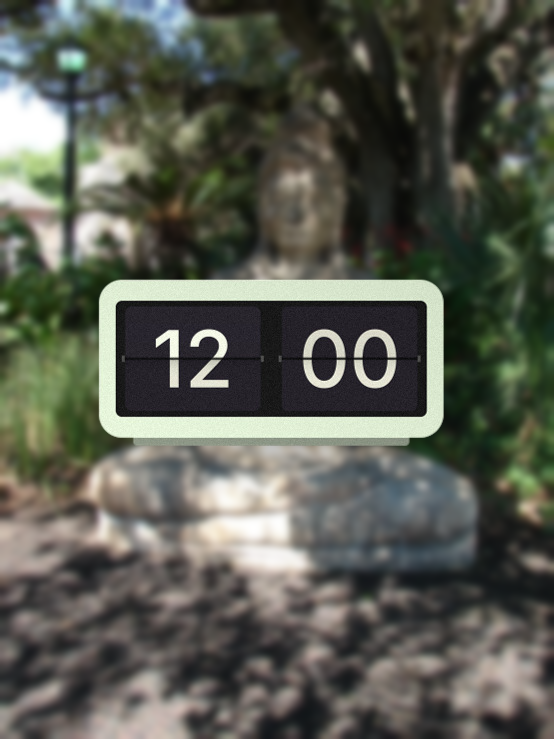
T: 12:00
